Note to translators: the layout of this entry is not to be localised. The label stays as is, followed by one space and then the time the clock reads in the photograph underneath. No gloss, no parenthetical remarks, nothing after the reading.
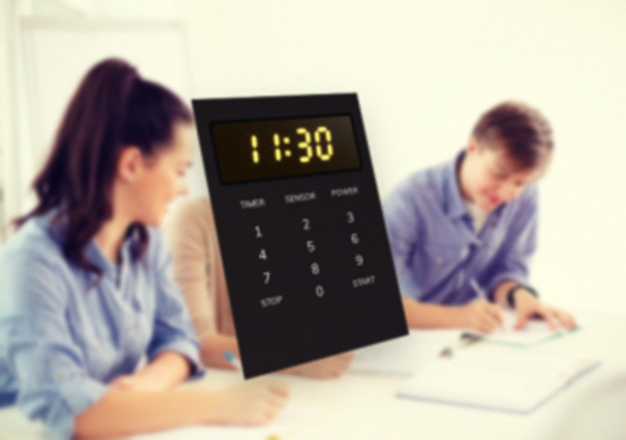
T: 11:30
